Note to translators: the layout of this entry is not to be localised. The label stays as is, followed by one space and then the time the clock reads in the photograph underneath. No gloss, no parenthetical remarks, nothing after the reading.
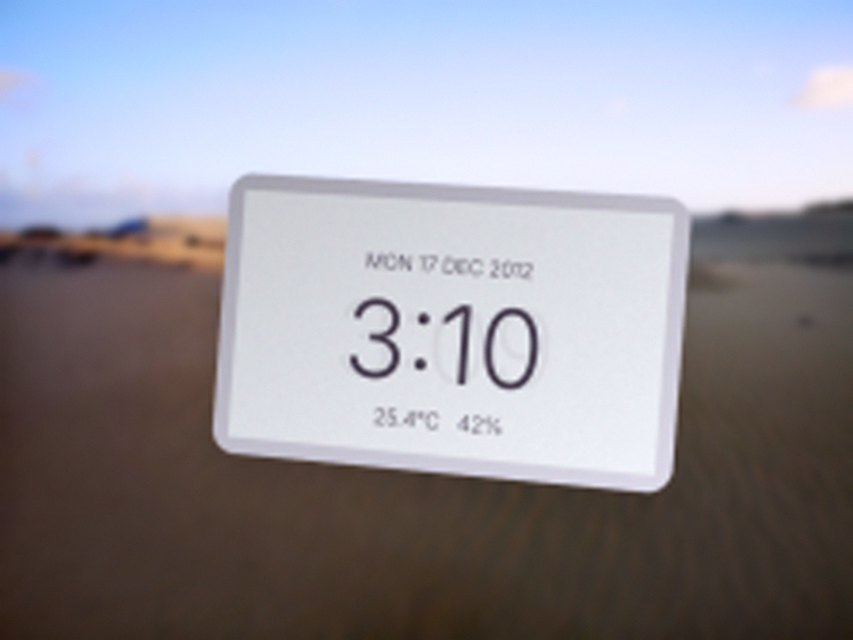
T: 3:10
